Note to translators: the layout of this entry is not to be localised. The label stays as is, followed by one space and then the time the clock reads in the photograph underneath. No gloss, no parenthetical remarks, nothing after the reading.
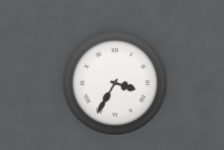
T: 3:35
